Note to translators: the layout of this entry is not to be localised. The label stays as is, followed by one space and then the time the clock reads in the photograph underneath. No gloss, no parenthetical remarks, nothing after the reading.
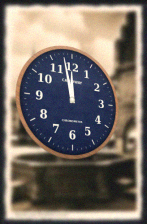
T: 11:58
